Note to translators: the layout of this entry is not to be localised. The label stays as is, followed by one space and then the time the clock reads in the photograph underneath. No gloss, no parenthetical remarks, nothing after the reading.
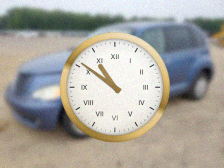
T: 10:51
